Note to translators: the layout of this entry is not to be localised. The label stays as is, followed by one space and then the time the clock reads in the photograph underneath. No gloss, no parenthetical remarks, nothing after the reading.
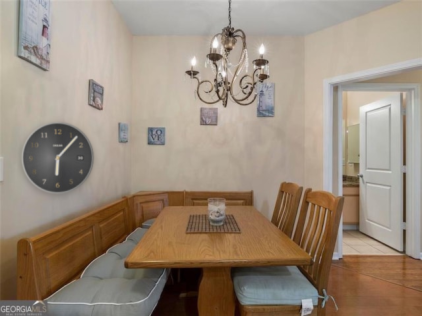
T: 6:07
